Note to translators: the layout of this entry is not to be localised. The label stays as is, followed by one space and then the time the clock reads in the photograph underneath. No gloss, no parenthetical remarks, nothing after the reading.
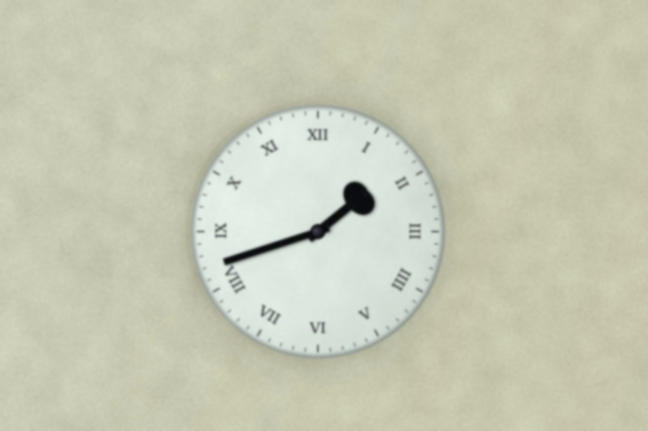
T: 1:42
